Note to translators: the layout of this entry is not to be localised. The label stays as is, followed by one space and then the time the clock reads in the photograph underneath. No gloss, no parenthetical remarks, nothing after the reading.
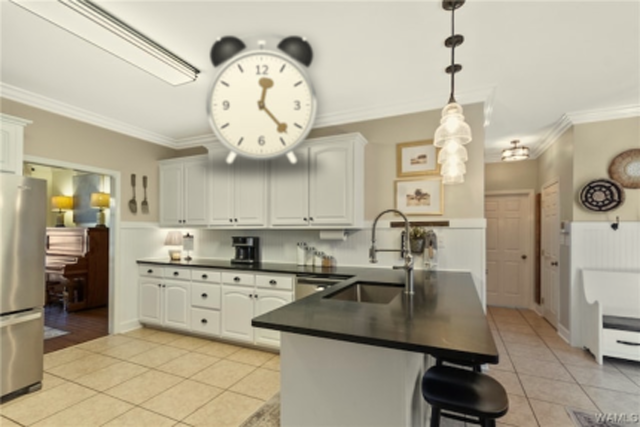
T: 12:23
